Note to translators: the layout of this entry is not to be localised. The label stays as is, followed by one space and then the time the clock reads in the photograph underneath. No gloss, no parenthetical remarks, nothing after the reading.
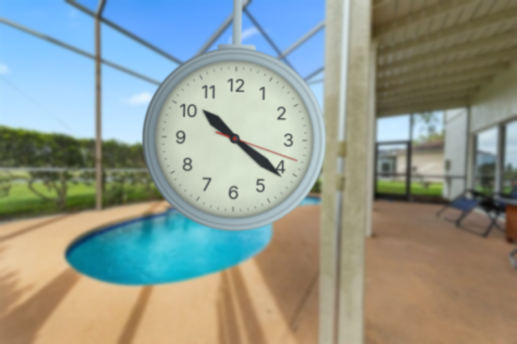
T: 10:21:18
